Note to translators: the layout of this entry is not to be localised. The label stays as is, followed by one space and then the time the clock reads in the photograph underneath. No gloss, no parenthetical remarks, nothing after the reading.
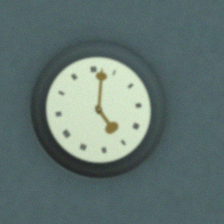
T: 5:02
